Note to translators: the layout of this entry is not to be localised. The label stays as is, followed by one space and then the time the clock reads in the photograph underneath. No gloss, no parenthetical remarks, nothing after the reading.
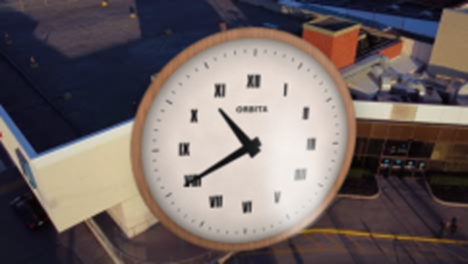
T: 10:40
